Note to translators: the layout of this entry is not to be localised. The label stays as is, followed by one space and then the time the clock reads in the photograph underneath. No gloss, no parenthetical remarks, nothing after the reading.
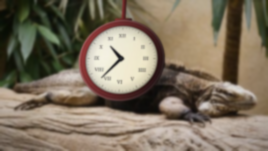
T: 10:37
